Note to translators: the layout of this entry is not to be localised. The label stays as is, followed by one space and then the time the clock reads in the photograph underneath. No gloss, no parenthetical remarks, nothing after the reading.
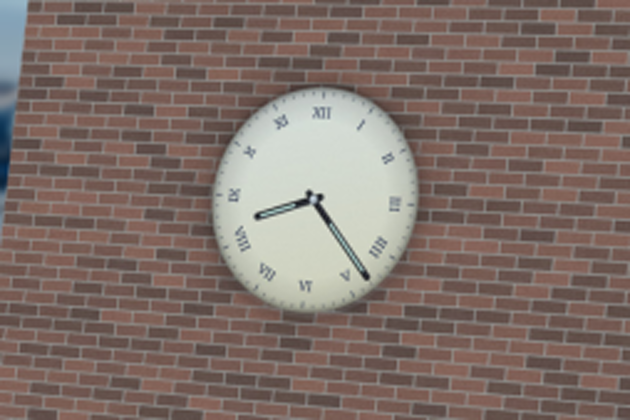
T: 8:23
